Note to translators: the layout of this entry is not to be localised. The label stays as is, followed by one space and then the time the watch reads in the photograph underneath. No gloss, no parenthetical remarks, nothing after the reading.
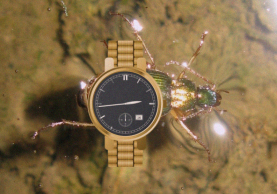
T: 2:44
